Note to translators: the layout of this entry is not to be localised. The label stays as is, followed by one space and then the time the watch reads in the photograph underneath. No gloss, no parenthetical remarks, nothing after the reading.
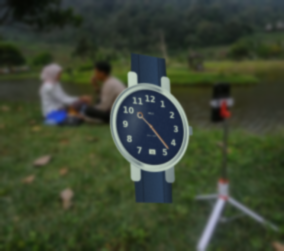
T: 10:23
